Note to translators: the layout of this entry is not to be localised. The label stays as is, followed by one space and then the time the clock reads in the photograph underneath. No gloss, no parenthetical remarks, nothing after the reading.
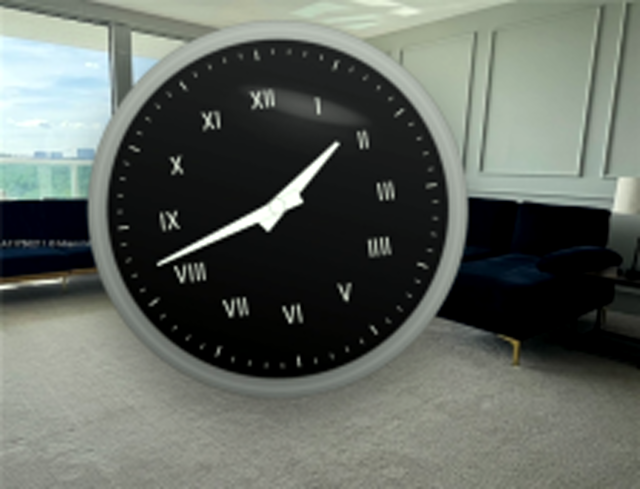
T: 1:42
